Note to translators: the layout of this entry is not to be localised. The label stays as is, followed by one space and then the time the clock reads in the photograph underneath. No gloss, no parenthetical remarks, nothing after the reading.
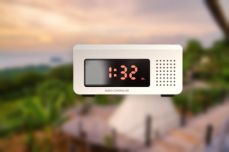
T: 1:32
